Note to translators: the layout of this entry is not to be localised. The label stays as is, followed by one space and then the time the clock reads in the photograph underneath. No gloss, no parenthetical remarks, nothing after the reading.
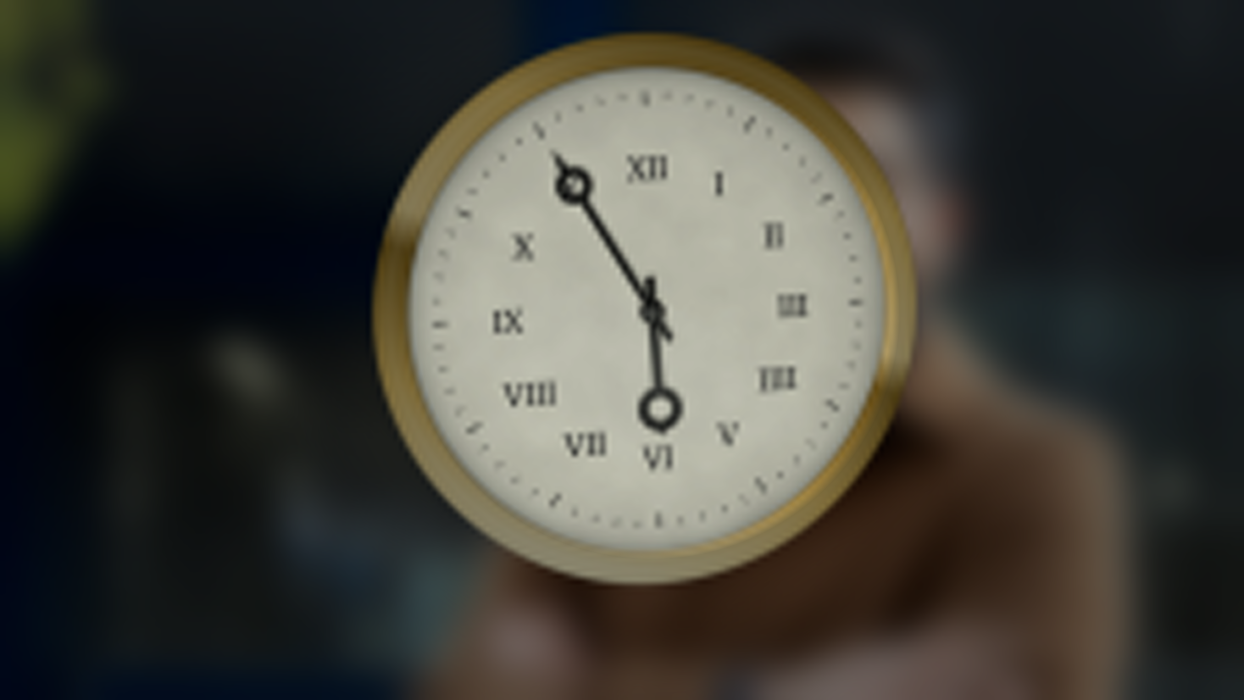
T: 5:55
